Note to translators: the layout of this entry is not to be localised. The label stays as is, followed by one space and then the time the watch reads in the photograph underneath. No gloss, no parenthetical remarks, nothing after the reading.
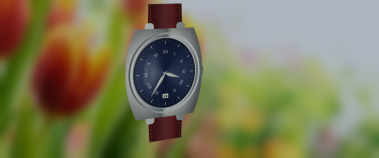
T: 3:36
